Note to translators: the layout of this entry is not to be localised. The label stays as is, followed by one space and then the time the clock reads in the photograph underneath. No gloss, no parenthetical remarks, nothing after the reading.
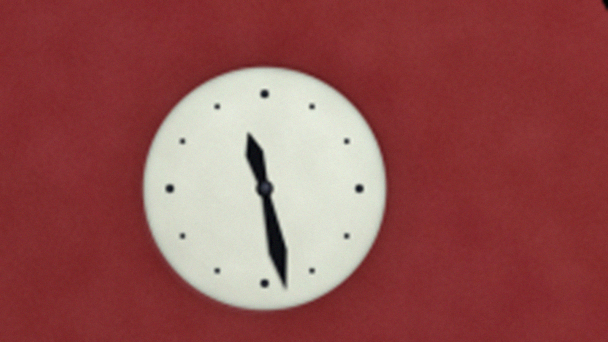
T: 11:28
